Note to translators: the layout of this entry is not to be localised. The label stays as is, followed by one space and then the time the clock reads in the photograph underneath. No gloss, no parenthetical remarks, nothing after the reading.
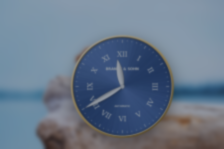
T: 11:40
